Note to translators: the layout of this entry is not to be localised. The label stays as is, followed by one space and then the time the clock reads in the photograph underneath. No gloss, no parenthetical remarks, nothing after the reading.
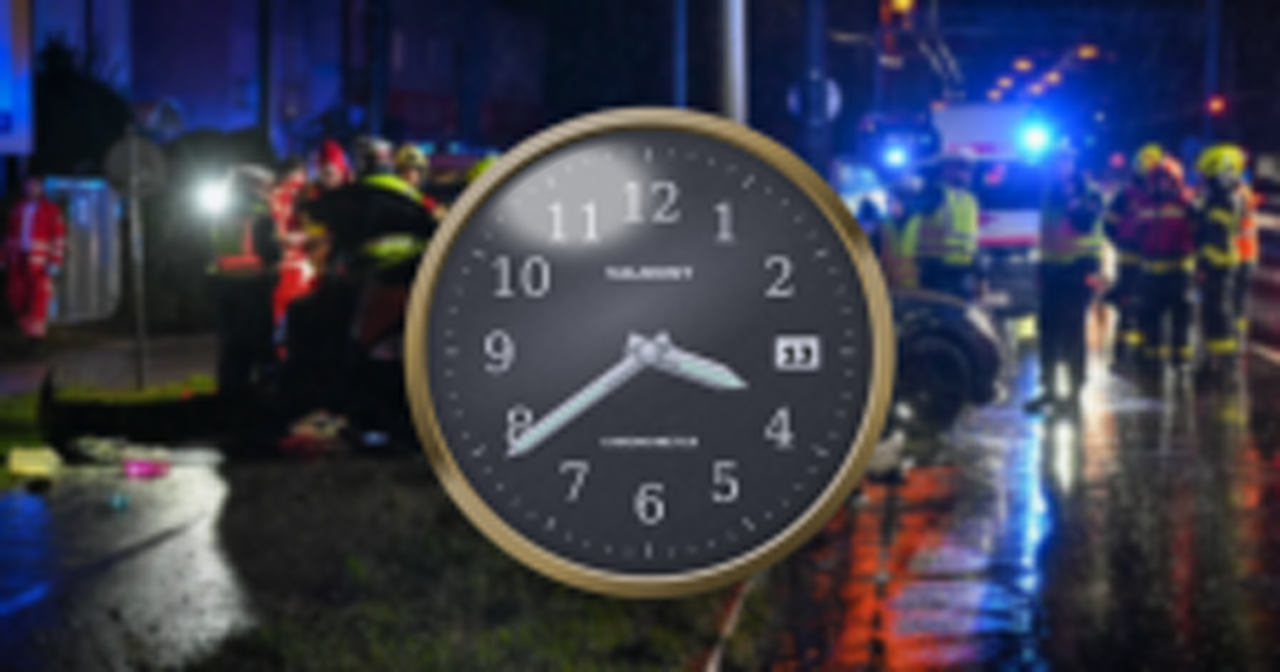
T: 3:39
